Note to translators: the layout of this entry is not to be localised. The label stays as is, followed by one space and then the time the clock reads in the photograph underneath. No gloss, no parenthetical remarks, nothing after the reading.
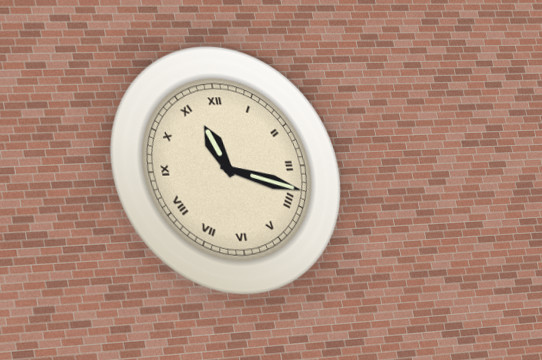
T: 11:18
